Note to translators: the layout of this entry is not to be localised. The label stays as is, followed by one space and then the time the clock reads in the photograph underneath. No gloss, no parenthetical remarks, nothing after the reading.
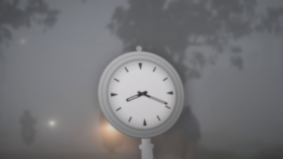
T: 8:19
